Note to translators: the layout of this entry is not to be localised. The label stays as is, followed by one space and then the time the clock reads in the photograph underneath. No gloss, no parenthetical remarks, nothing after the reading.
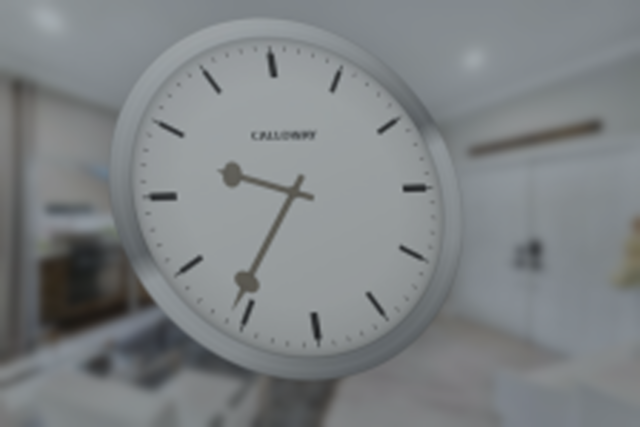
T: 9:36
